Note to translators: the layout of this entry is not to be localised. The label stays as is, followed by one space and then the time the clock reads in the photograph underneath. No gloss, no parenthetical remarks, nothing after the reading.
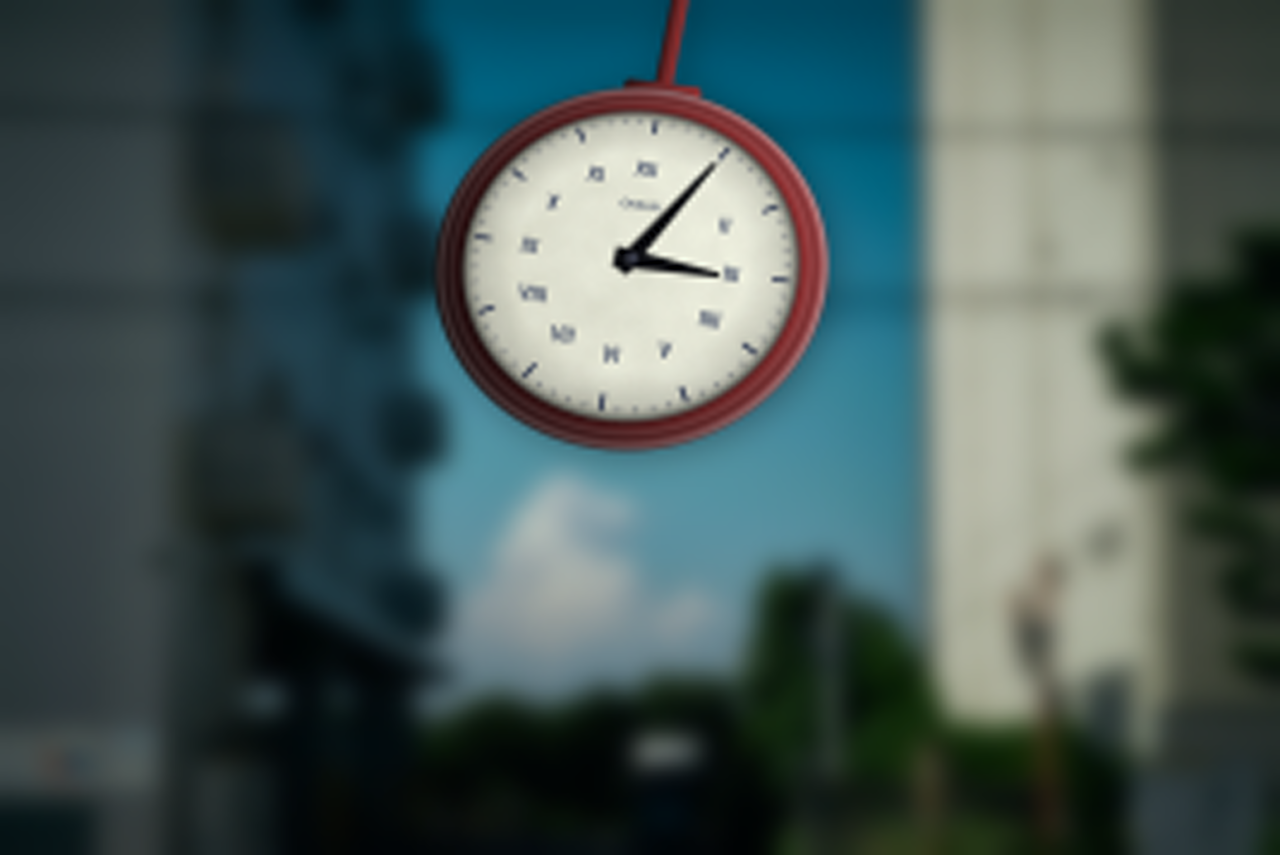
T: 3:05
